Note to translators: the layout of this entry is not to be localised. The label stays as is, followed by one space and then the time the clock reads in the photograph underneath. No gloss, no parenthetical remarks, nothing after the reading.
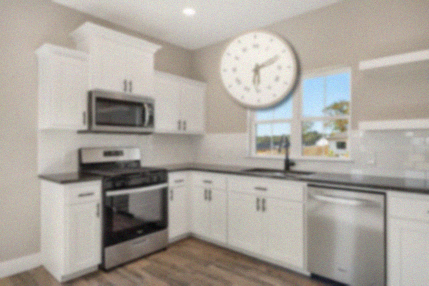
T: 6:11
